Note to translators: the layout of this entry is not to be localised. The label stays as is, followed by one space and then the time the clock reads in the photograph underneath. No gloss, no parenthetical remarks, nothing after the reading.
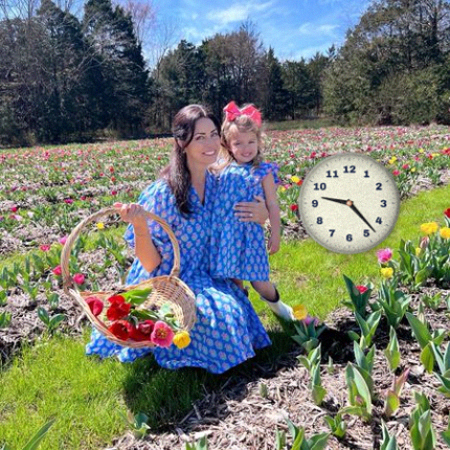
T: 9:23
